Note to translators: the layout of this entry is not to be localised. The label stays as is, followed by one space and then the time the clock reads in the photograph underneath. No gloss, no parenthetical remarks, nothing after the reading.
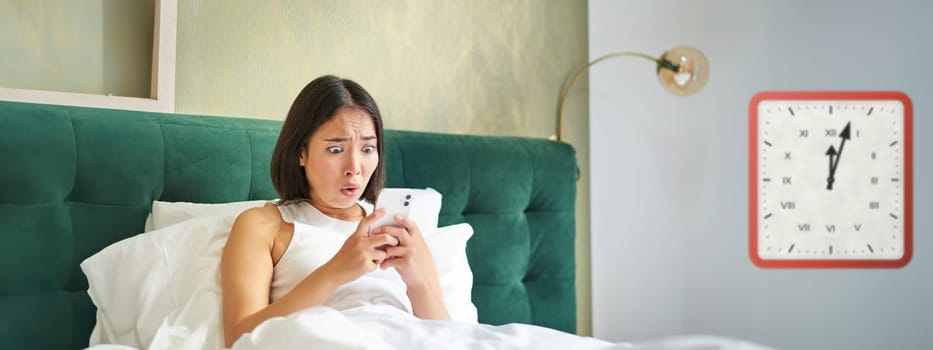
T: 12:03
